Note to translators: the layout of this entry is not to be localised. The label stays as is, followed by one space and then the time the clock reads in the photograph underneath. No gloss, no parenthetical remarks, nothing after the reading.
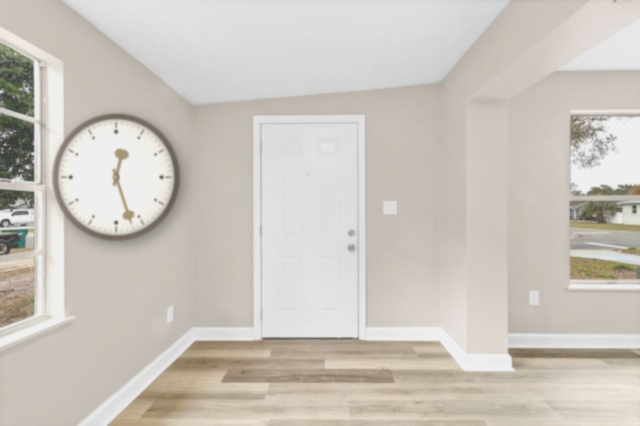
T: 12:27
